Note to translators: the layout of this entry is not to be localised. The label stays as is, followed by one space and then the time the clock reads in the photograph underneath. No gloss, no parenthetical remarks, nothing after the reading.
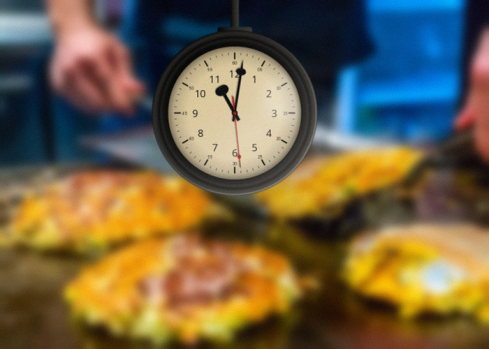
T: 11:01:29
